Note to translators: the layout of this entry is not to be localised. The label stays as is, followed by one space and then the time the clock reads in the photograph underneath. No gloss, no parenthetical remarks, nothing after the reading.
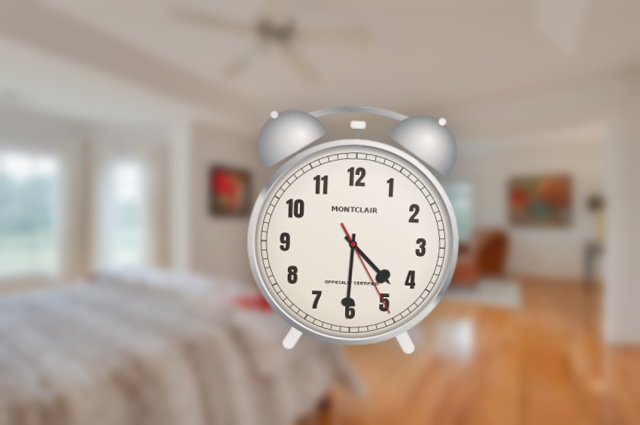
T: 4:30:25
